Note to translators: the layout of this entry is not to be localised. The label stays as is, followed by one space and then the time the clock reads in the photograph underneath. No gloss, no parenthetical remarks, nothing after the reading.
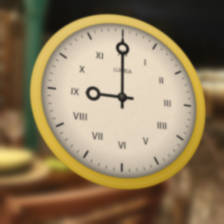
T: 9:00
